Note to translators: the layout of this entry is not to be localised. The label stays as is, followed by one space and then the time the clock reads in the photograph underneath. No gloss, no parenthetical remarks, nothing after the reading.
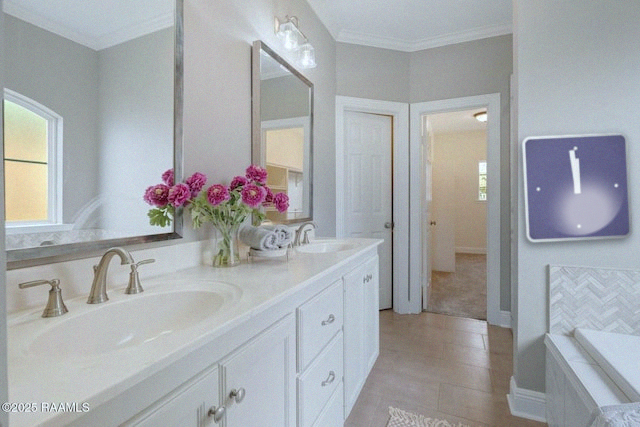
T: 11:59
